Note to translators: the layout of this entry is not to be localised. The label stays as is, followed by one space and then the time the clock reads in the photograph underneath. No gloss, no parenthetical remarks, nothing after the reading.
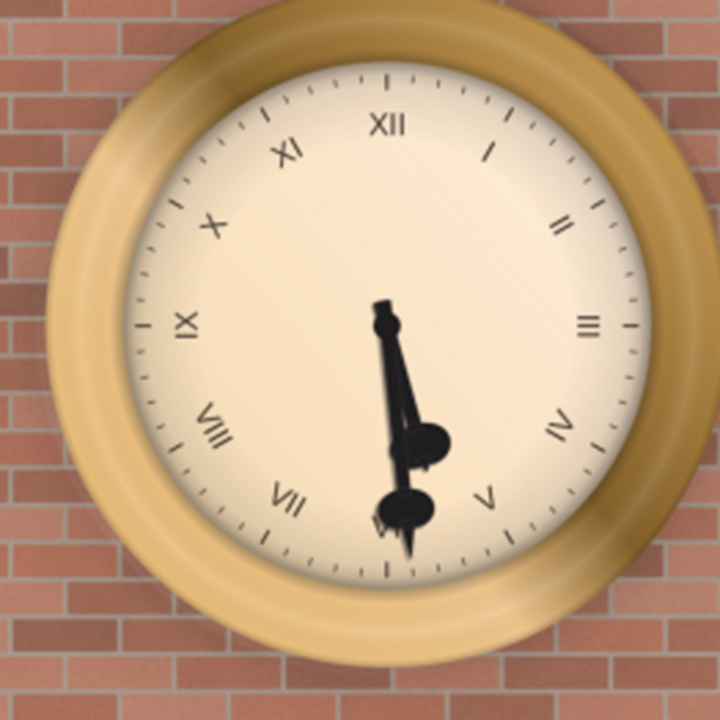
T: 5:29
